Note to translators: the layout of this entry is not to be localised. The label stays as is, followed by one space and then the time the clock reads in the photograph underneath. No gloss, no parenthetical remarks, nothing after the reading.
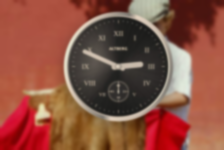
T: 2:49
